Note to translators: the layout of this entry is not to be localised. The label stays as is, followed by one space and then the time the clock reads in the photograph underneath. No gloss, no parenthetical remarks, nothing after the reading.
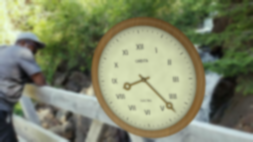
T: 8:23
